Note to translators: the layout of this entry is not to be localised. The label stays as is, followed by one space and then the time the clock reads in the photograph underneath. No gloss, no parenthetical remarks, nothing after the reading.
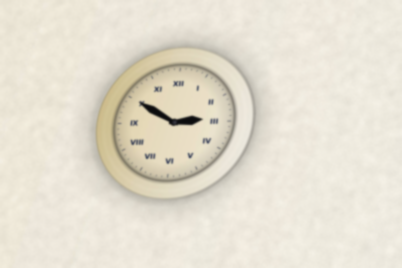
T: 2:50
